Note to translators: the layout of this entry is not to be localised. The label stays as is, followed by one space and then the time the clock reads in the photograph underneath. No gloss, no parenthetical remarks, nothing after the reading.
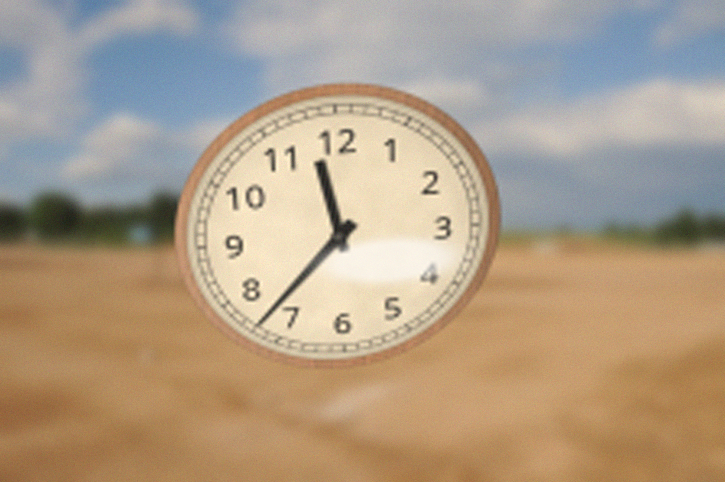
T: 11:37
